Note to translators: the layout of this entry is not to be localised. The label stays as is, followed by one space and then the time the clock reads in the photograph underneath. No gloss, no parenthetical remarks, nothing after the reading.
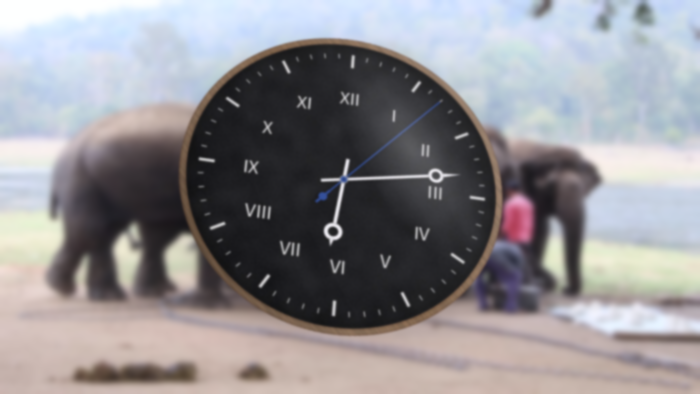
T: 6:13:07
